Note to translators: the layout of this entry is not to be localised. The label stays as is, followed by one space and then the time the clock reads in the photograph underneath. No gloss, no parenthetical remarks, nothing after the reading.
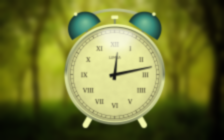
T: 12:13
